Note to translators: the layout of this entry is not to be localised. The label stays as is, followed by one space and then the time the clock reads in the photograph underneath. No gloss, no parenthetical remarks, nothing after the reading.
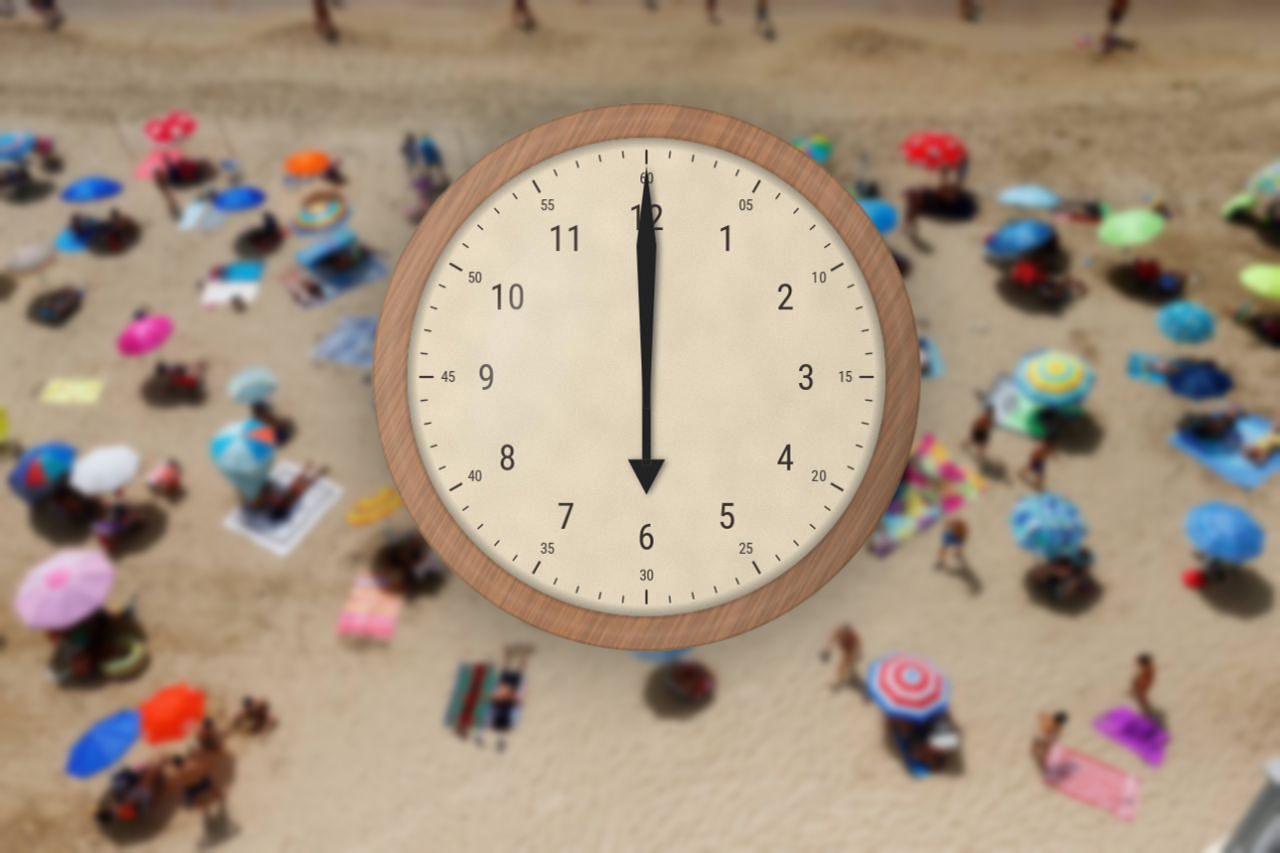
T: 6:00
